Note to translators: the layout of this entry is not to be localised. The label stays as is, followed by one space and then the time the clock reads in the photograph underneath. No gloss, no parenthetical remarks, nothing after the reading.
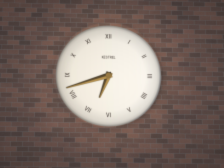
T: 6:42
